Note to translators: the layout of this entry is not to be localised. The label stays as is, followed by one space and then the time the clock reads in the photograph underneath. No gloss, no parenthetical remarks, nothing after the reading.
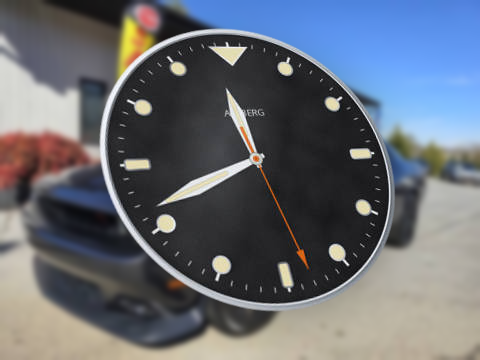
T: 11:41:28
